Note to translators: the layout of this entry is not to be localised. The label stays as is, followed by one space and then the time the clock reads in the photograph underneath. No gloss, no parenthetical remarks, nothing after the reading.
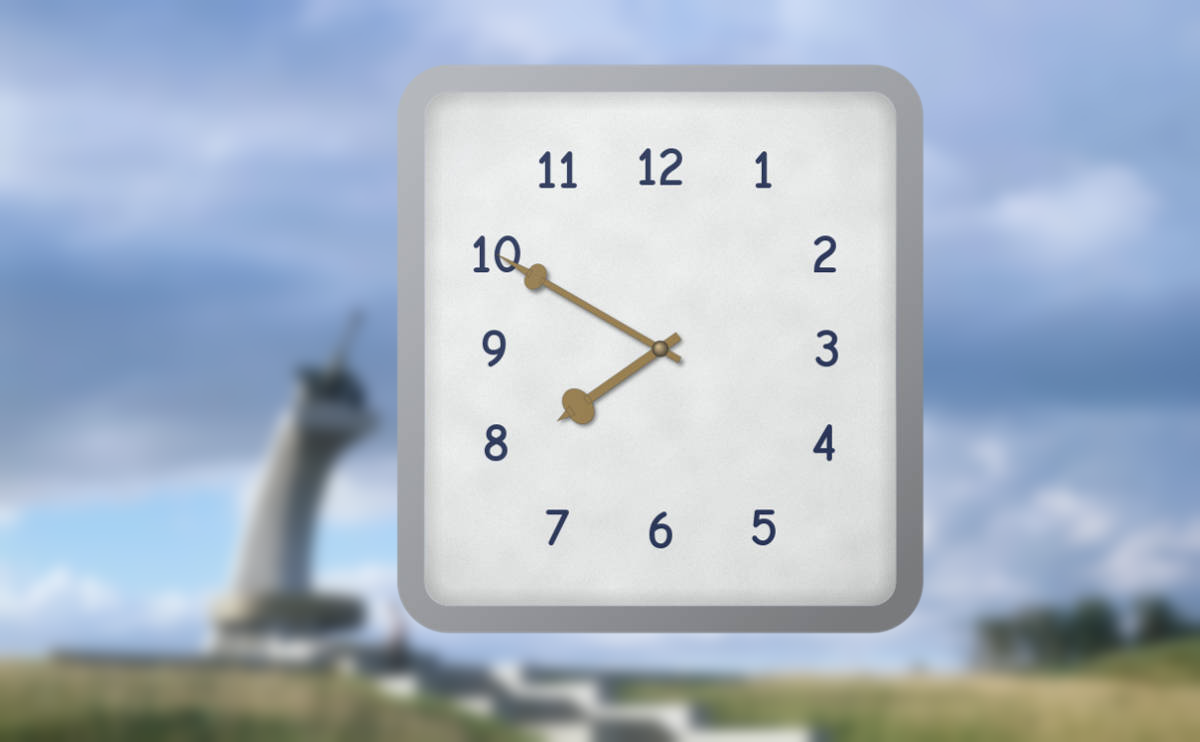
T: 7:50
